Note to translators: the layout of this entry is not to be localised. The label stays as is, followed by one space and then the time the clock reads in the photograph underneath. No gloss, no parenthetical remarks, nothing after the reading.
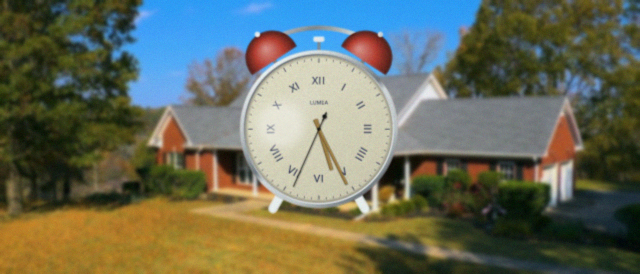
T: 5:25:34
